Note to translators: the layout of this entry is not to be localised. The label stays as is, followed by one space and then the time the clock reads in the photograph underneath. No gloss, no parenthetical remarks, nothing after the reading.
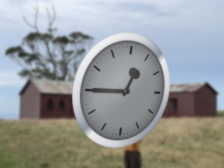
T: 12:45
